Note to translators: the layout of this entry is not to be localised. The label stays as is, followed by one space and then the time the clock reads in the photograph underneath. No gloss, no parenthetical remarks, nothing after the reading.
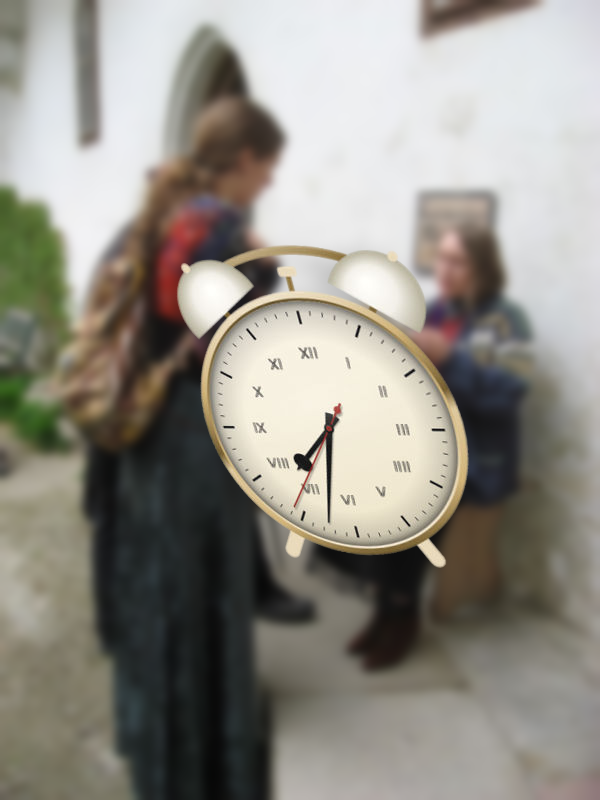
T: 7:32:36
